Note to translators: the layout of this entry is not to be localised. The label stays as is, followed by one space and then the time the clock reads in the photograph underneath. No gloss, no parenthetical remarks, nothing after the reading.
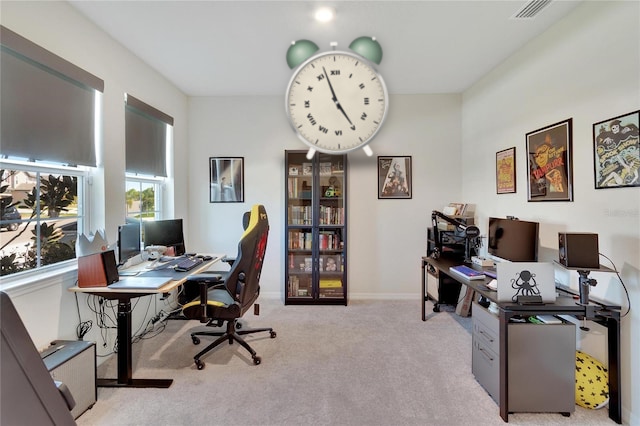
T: 4:57
